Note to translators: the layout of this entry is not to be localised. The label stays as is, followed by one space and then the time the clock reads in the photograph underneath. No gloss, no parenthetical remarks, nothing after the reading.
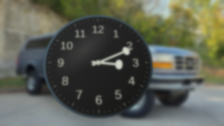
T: 3:11
